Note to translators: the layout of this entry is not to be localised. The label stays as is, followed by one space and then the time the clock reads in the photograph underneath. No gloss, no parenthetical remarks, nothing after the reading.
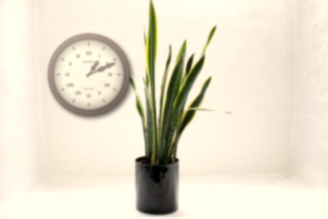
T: 1:11
